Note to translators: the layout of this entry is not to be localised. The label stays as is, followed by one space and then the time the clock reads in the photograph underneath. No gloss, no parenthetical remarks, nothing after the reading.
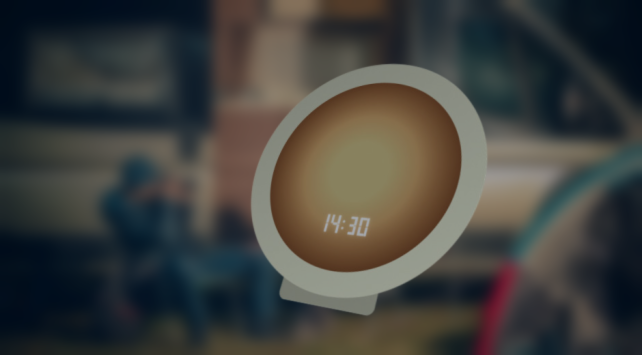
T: 14:30
